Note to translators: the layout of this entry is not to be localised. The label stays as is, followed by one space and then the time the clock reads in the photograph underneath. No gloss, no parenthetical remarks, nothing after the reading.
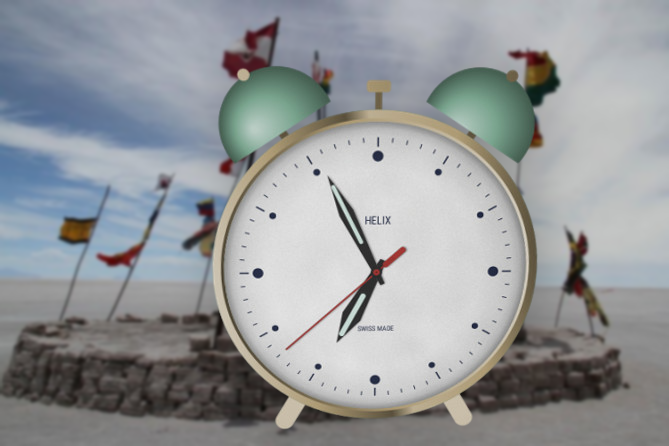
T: 6:55:38
